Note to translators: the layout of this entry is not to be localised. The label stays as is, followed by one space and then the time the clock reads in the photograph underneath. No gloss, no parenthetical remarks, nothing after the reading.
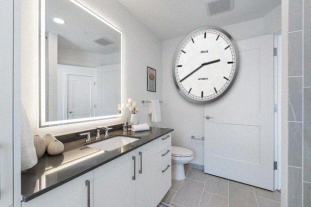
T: 2:40
